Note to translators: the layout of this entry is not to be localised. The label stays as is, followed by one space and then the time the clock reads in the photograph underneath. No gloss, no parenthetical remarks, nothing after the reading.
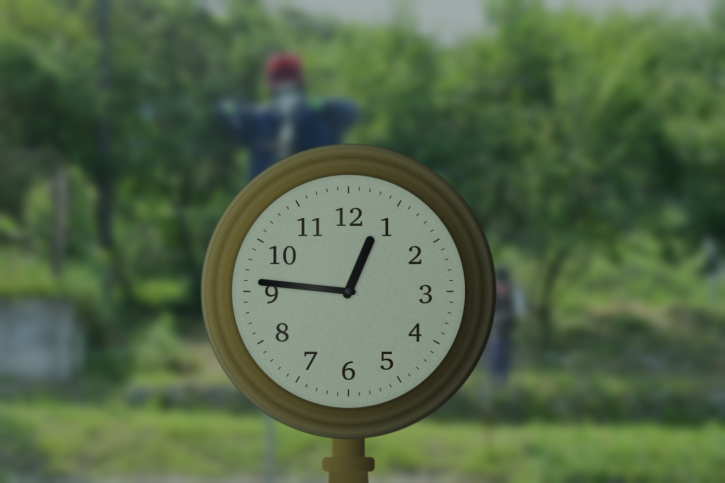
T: 12:46
